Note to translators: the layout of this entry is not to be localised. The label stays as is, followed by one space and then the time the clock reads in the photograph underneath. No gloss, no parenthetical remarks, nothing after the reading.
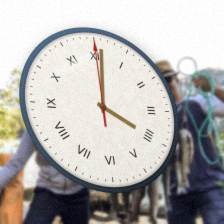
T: 4:01:00
